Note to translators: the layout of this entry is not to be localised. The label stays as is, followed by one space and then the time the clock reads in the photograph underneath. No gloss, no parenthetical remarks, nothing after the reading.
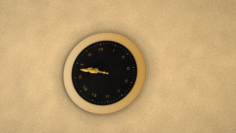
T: 9:48
